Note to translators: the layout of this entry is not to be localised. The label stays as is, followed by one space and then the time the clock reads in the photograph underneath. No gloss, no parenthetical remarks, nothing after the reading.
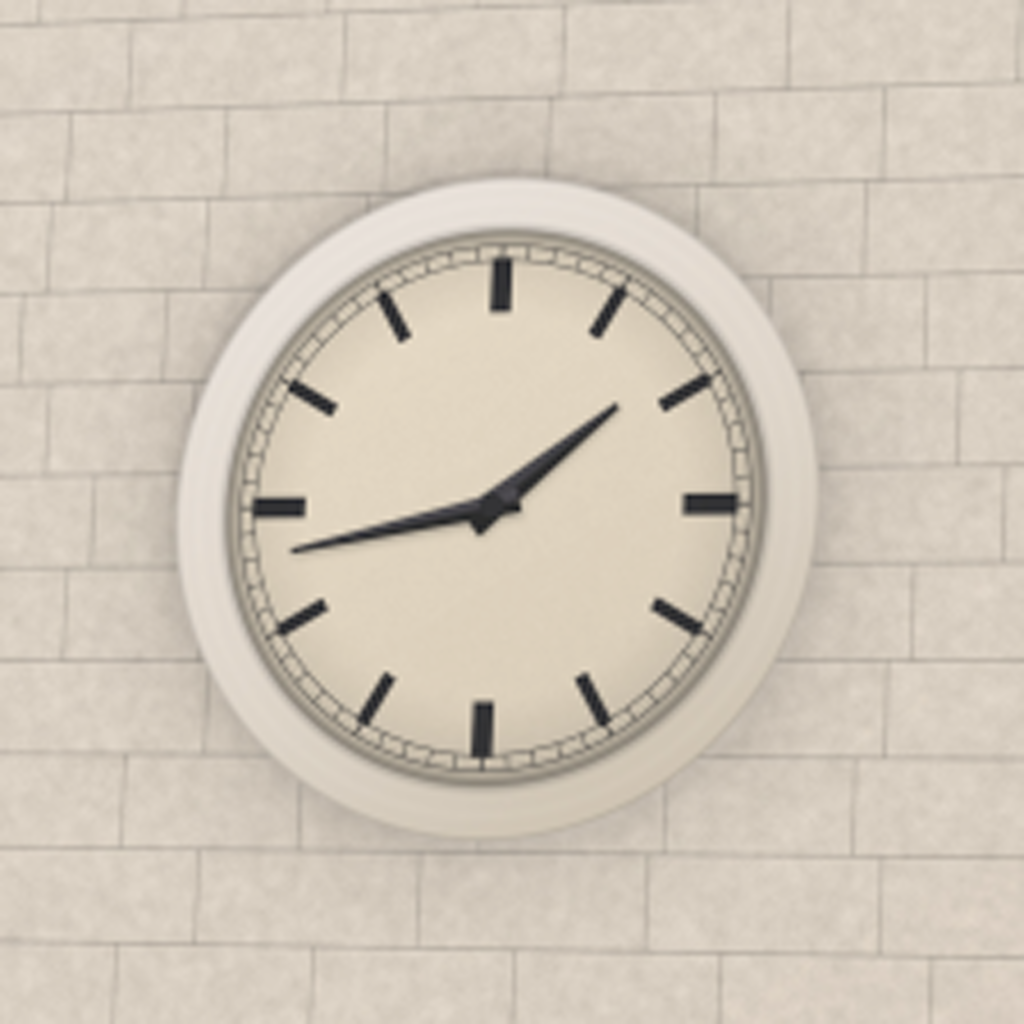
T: 1:43
